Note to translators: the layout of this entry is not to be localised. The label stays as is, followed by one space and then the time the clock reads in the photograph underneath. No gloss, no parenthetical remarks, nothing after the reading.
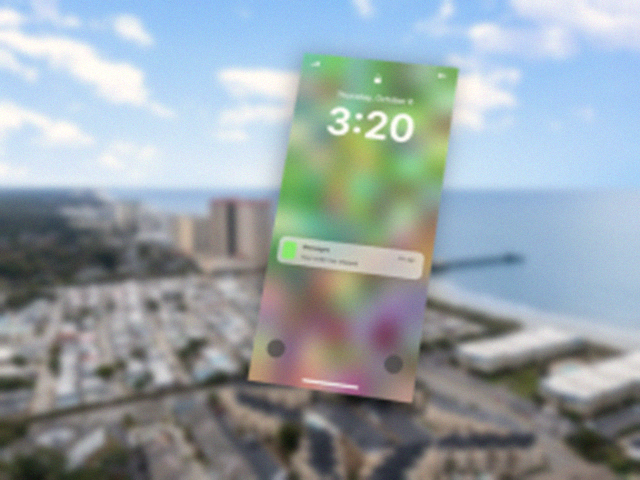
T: 3:20
